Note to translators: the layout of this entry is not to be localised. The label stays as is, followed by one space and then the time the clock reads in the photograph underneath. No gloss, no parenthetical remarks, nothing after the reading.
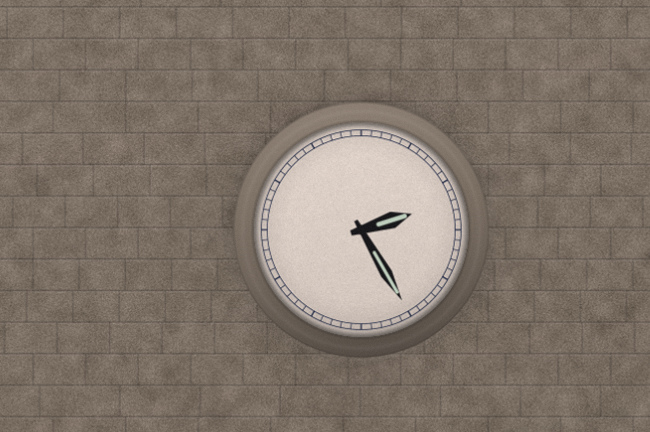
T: 2:25
